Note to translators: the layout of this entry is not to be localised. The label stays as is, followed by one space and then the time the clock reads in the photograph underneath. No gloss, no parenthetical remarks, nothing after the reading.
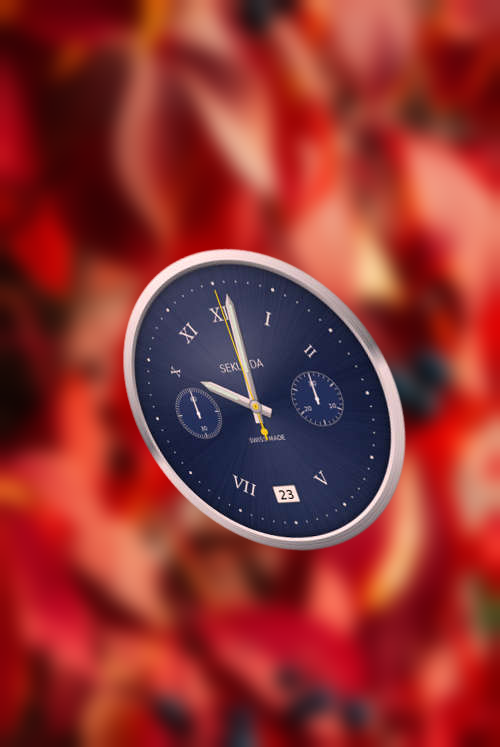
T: 10:01
